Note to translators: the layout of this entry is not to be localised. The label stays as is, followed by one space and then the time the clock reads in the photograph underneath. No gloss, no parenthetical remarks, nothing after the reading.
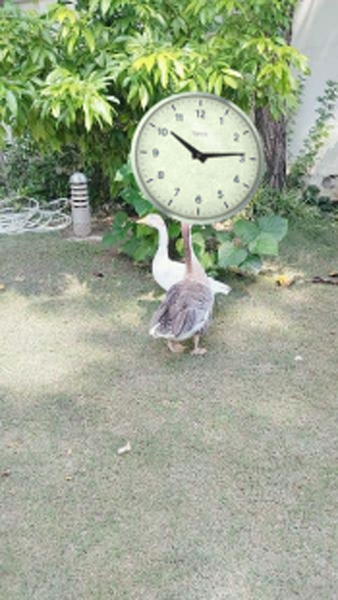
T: 10:14
